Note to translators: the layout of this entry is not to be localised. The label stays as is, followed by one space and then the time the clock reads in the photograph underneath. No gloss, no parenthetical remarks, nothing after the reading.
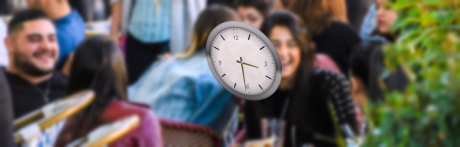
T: 3:31
